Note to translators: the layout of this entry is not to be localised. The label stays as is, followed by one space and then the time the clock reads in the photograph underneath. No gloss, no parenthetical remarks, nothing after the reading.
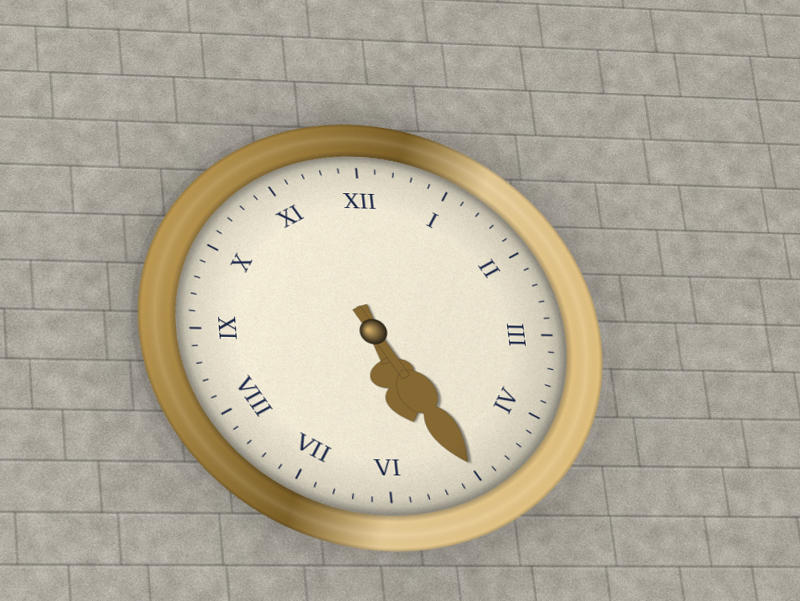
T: 5:25
